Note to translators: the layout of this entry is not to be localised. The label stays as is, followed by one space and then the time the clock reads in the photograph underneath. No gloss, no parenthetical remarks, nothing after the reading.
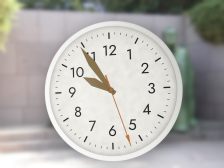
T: 9:54:27
